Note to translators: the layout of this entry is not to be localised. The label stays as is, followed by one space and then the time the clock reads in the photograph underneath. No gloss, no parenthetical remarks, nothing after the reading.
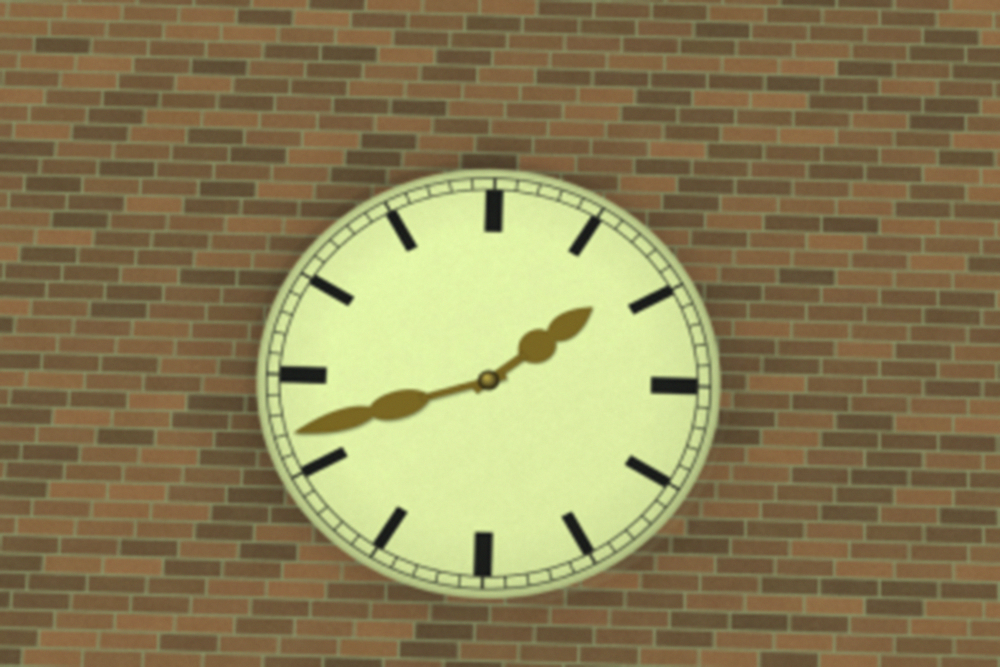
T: 1:42
